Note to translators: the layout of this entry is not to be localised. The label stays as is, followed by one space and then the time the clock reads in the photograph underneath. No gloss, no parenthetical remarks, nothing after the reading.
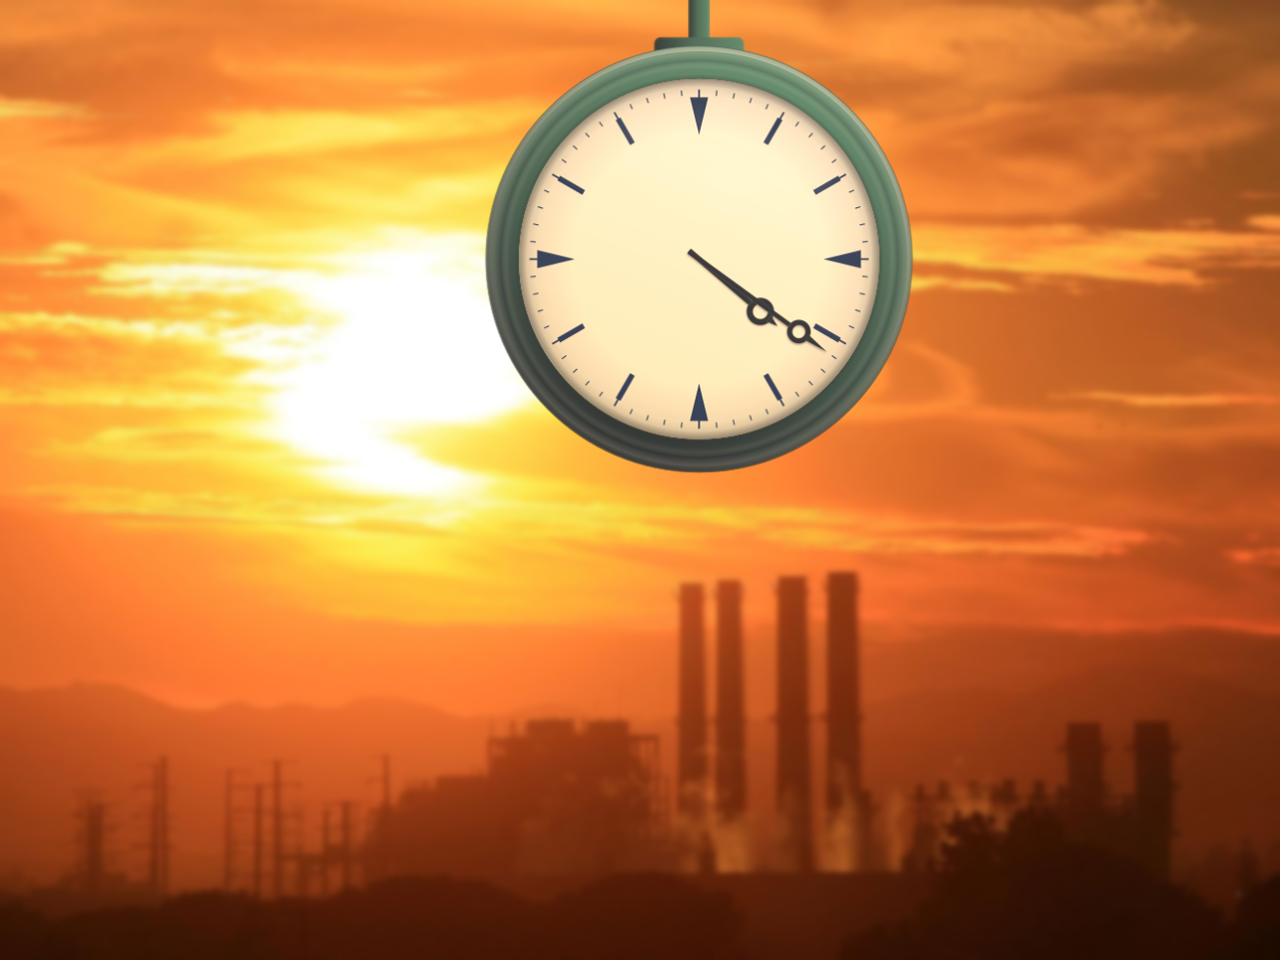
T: 4:21
